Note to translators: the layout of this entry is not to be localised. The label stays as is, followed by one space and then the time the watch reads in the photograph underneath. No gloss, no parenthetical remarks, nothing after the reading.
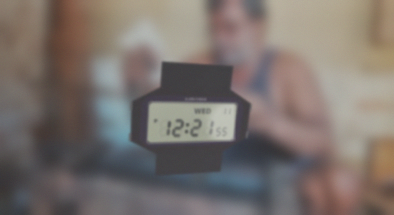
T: 12:21
